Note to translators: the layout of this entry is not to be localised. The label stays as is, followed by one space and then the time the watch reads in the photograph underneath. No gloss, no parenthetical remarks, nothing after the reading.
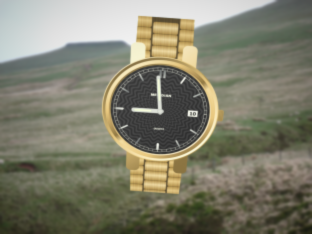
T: 8:59
